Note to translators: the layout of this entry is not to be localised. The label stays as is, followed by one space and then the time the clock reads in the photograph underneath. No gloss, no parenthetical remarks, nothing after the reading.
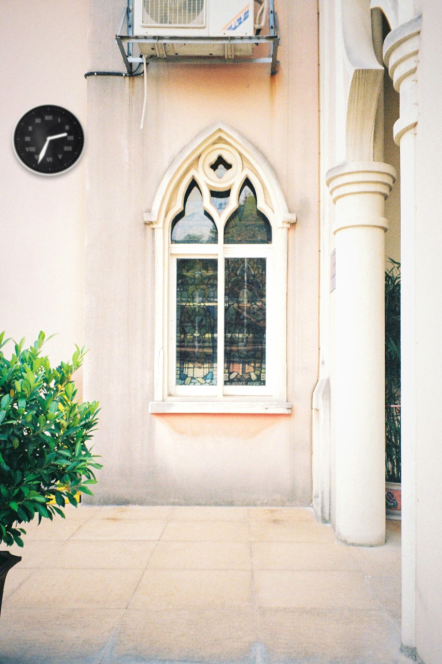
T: 2:34
